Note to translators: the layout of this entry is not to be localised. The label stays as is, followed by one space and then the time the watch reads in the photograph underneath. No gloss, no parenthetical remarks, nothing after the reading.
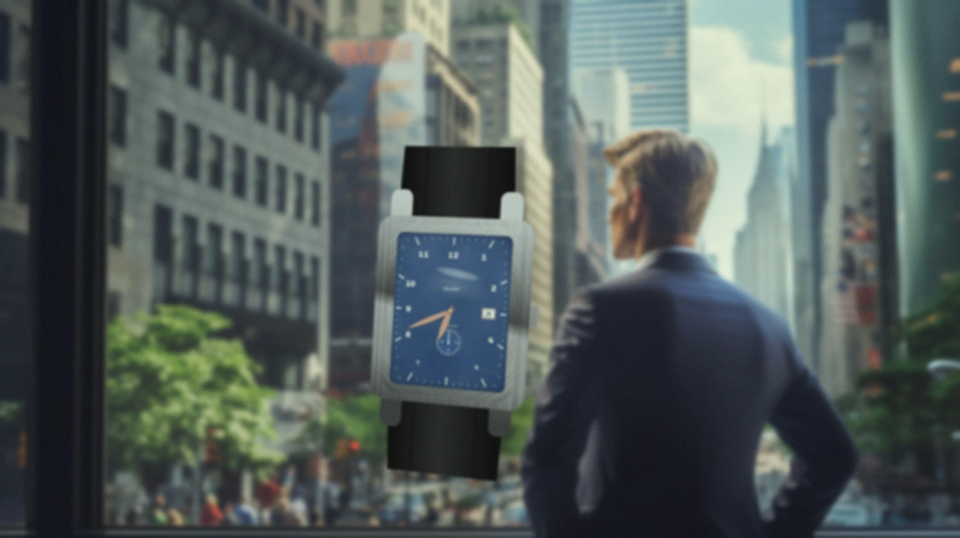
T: 6:41
